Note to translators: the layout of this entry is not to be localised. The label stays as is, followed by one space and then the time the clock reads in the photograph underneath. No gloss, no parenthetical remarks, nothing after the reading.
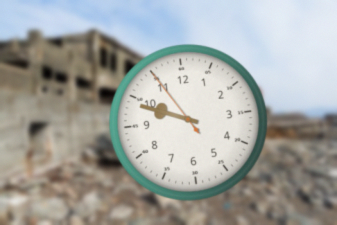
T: 9:48:55
